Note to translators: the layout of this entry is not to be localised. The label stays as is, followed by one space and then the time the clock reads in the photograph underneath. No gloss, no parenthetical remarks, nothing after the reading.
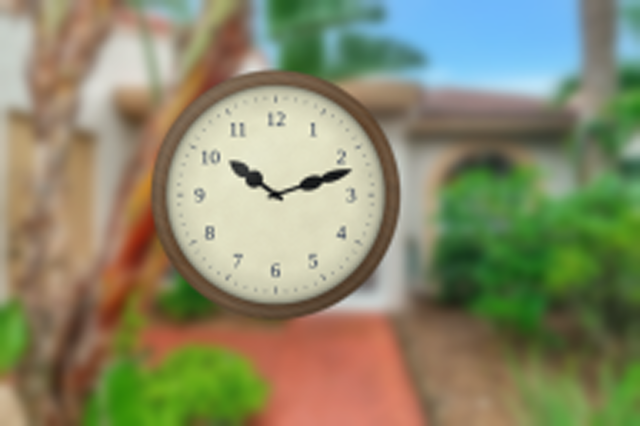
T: 10:12
